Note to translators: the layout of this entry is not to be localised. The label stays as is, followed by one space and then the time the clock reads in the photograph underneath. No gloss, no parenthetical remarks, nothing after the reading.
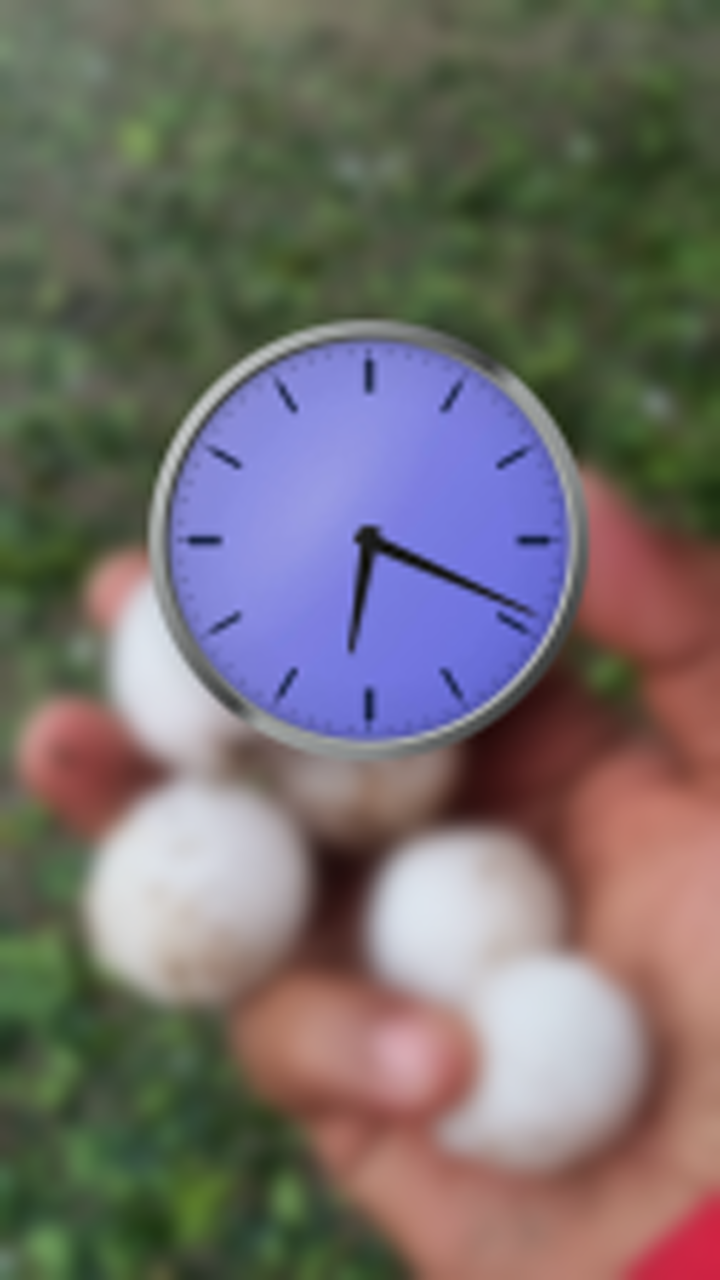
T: 6:19
